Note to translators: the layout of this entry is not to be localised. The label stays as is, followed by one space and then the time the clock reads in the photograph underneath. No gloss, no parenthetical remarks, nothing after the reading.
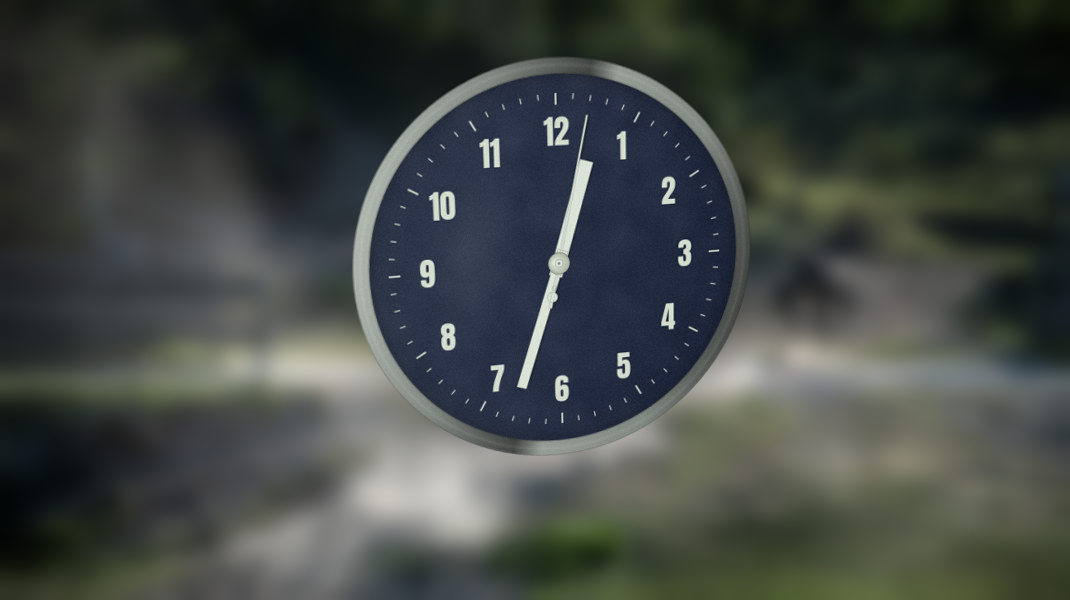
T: 12:33:02
